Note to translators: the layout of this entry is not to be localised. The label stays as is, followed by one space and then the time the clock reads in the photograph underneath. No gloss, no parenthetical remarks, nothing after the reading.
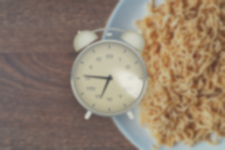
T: 6:46
